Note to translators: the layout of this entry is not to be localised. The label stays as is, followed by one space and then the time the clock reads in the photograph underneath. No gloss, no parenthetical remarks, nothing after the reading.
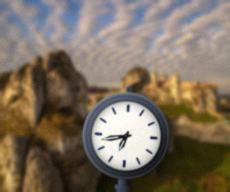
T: 6:43
